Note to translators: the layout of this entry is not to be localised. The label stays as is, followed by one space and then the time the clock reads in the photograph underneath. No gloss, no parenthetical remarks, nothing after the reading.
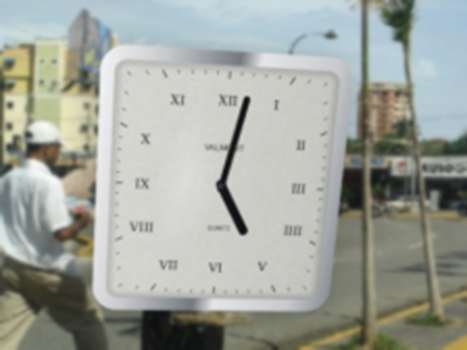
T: 5:02
